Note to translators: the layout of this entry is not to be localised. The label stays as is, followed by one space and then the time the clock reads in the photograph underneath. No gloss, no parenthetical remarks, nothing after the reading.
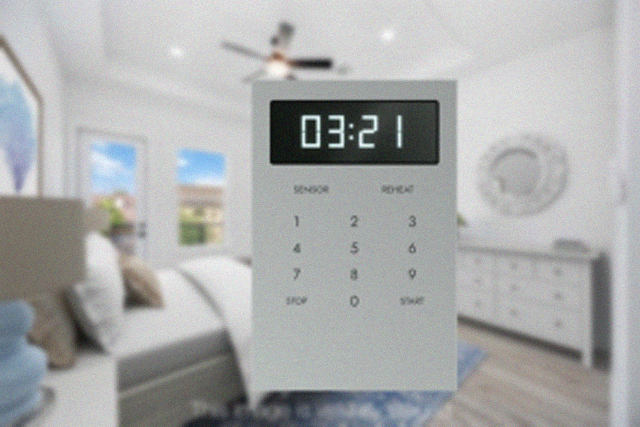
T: 3:21
